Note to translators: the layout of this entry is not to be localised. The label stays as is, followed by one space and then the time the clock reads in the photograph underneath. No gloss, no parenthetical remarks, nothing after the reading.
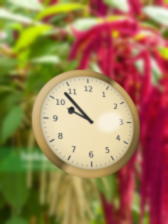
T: 9:53
